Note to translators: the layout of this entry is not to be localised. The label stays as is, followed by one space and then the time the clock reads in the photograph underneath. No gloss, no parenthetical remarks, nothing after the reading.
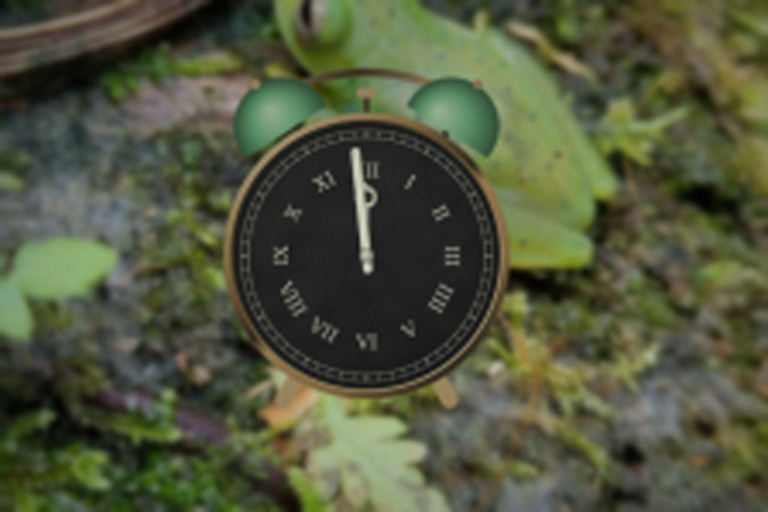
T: 11:59
